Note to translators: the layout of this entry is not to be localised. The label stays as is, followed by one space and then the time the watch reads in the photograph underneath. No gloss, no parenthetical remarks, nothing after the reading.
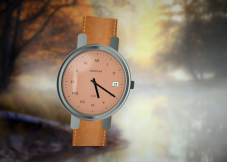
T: 5:20
